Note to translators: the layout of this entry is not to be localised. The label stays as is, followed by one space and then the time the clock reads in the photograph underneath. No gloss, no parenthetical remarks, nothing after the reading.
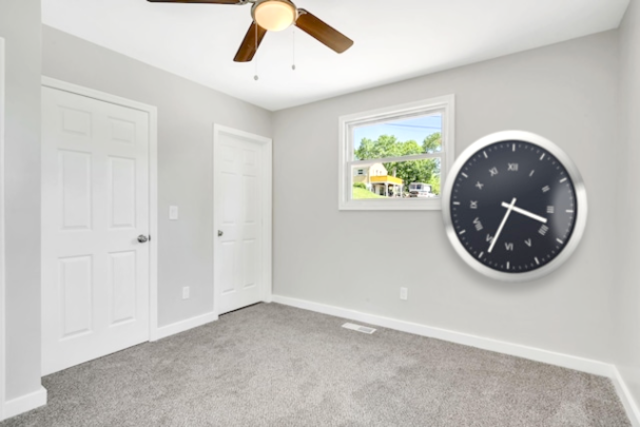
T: 3:34
